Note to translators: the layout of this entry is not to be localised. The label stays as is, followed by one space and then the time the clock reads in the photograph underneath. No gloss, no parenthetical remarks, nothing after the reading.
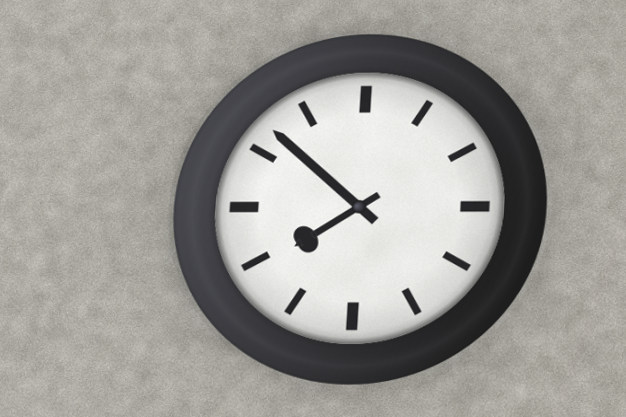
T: 7:52
